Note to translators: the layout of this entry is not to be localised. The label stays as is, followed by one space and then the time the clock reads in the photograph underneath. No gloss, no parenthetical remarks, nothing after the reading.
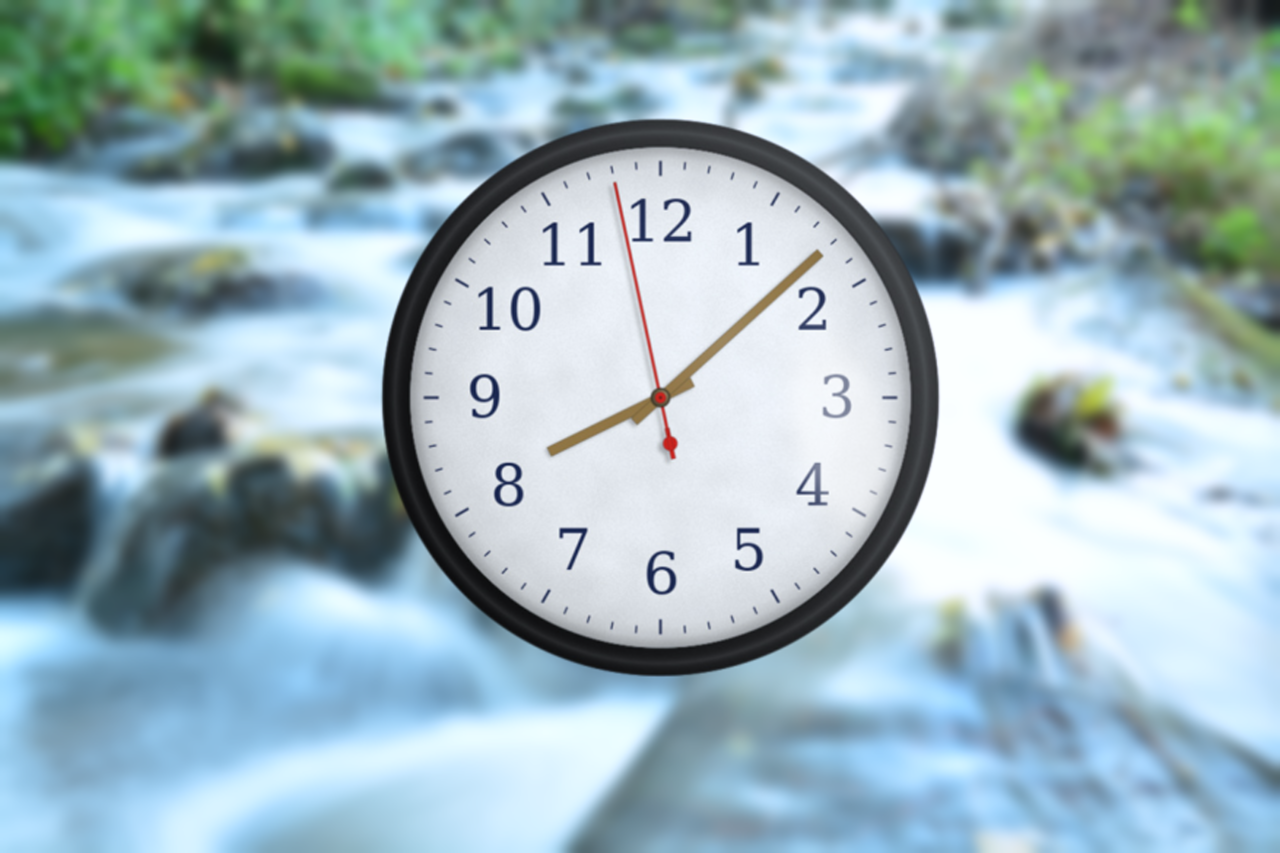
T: 8:07:58
